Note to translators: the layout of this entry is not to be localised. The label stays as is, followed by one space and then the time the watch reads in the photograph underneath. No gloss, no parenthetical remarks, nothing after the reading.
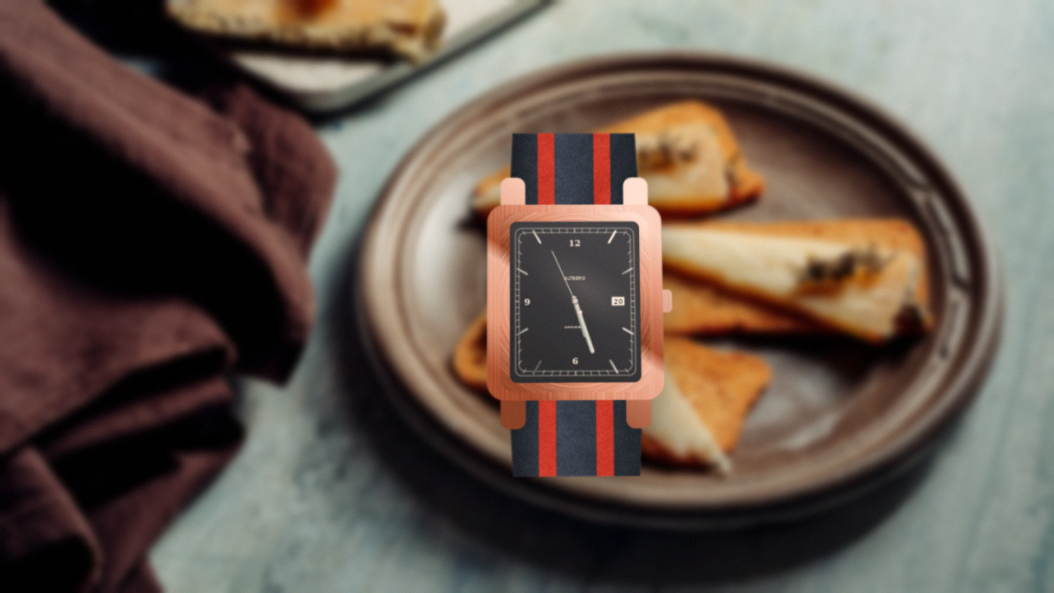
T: 5:26:56
